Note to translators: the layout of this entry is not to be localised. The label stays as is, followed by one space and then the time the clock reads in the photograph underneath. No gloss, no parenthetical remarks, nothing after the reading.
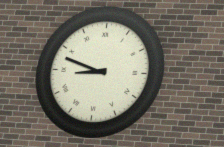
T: 8:48
